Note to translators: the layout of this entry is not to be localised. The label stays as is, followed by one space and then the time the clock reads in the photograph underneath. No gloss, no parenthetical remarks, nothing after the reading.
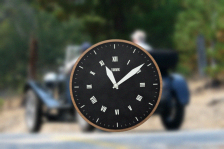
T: 11:09
